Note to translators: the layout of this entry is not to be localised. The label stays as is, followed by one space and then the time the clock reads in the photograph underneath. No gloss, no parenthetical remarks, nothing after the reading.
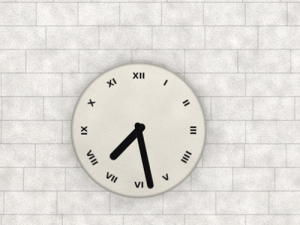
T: 7:28
